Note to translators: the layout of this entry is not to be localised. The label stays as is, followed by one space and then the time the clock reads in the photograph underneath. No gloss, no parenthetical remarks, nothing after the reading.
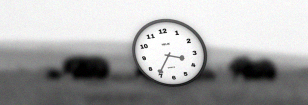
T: 3:36
